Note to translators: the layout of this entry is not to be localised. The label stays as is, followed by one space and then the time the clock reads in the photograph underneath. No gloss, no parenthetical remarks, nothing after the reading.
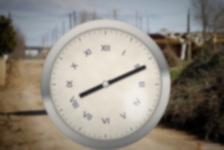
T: 8:11
